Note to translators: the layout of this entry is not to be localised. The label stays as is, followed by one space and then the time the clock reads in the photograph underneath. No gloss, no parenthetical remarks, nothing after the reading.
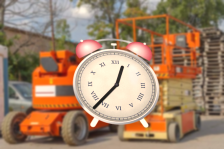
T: 12:37
